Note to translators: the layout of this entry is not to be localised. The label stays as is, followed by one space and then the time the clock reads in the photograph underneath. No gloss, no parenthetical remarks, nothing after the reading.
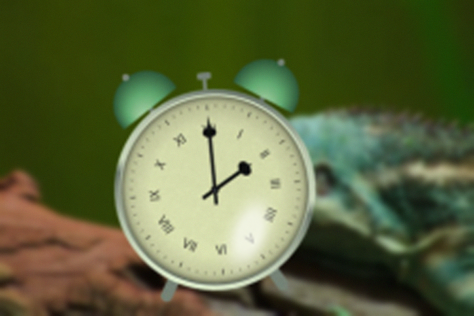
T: 2:00
